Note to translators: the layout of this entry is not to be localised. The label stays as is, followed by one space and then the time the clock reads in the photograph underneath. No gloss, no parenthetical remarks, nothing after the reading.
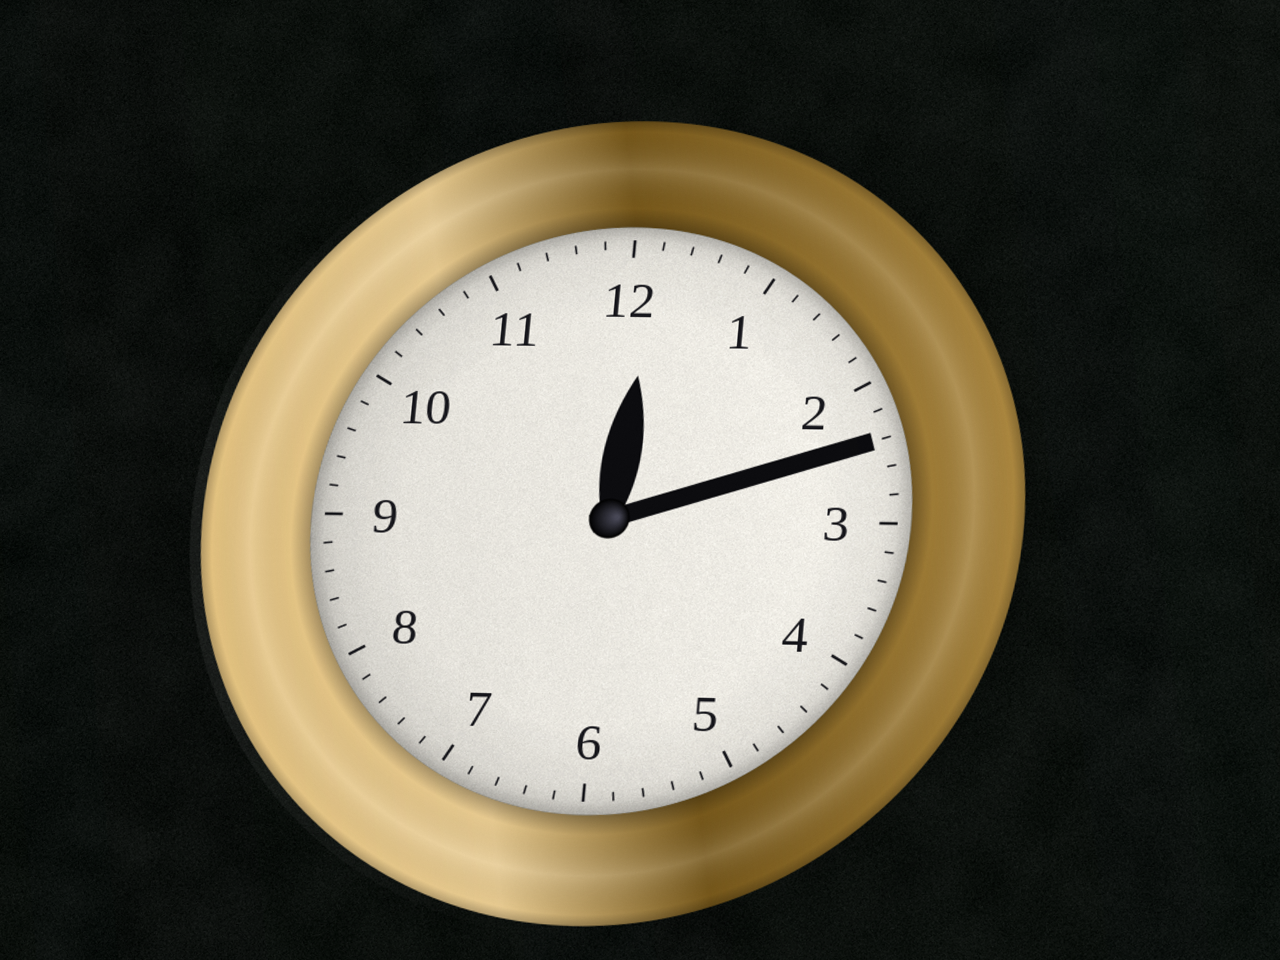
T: 12:12
